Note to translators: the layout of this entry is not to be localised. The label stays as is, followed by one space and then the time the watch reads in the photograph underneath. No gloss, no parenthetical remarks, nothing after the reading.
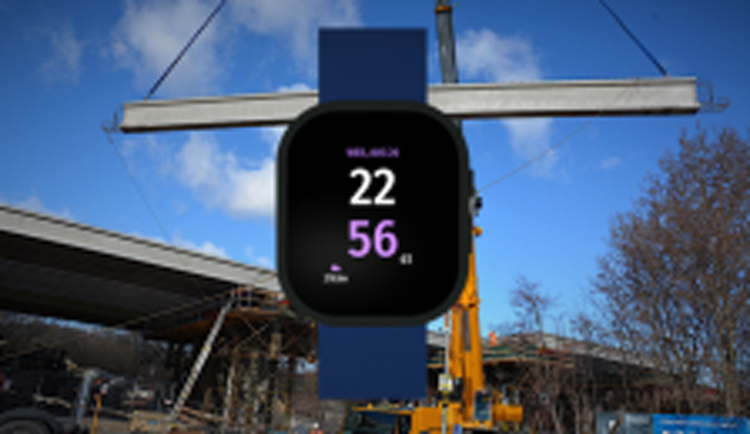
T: 22:56
